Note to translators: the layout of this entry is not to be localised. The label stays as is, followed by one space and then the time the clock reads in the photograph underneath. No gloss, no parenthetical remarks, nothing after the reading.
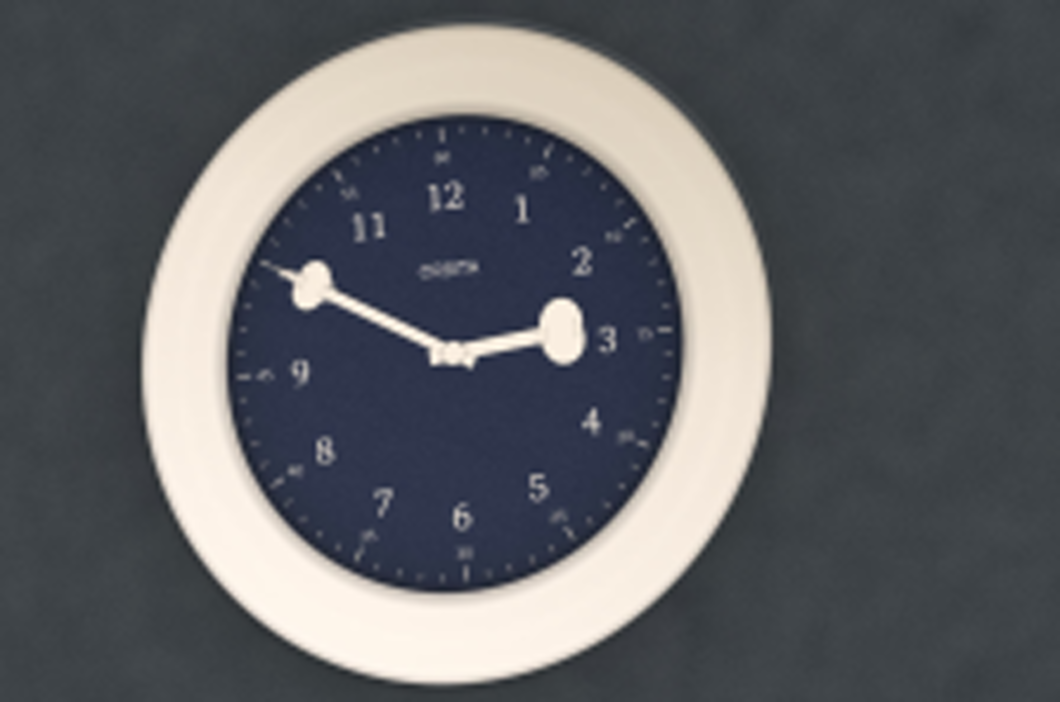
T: 2:50
